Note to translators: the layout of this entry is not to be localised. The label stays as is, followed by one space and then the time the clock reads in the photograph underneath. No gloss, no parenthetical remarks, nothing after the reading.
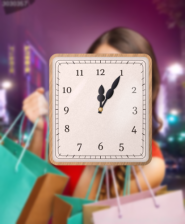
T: 12:05
